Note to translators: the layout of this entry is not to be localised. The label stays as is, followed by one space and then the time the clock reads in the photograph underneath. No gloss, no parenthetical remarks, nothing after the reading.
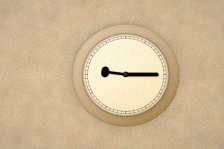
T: 9:15
